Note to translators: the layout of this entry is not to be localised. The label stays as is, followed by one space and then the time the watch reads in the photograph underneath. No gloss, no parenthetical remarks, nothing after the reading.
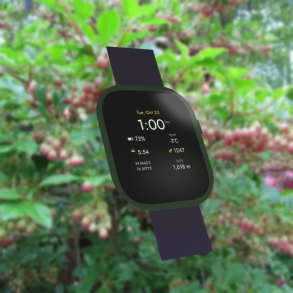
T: 1:00
